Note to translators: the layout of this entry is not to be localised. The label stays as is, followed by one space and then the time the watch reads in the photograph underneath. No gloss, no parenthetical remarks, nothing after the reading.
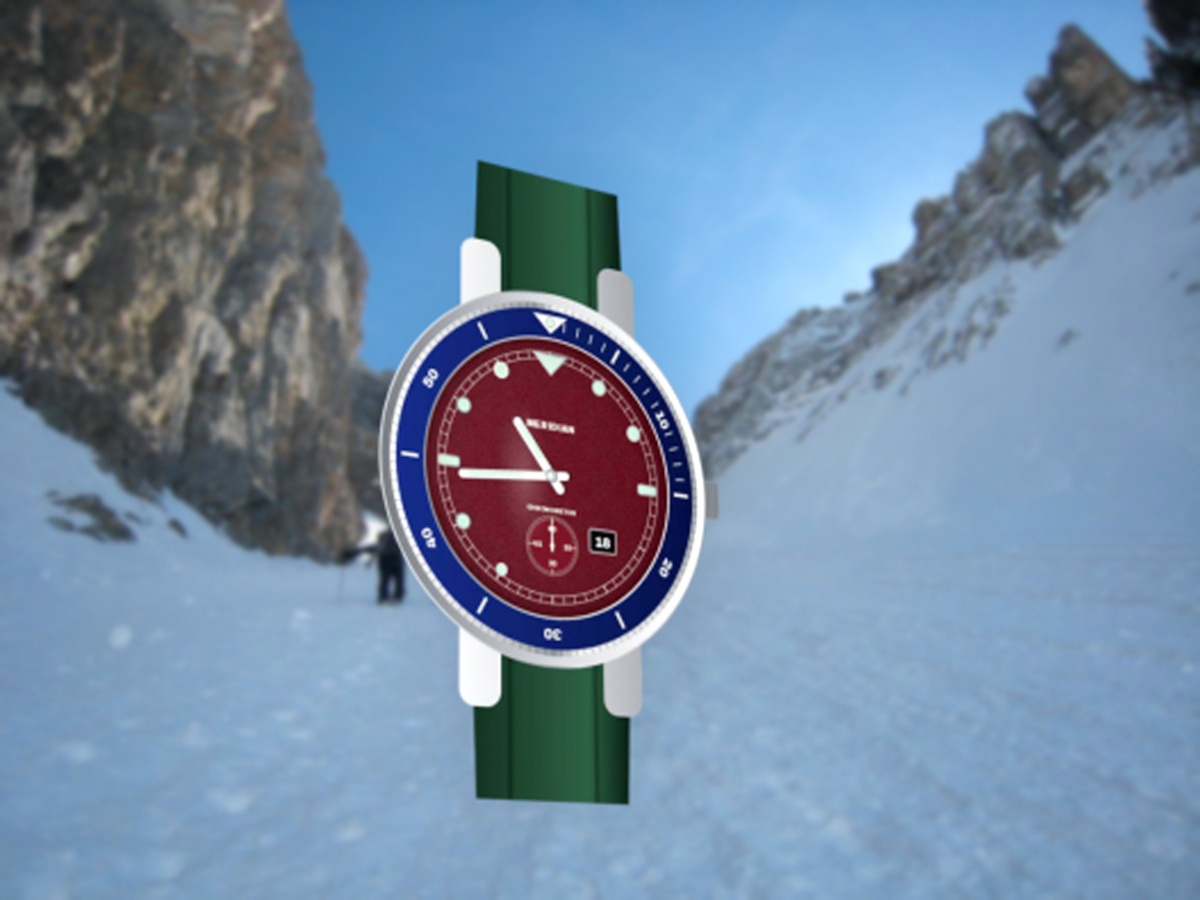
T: 10:44
